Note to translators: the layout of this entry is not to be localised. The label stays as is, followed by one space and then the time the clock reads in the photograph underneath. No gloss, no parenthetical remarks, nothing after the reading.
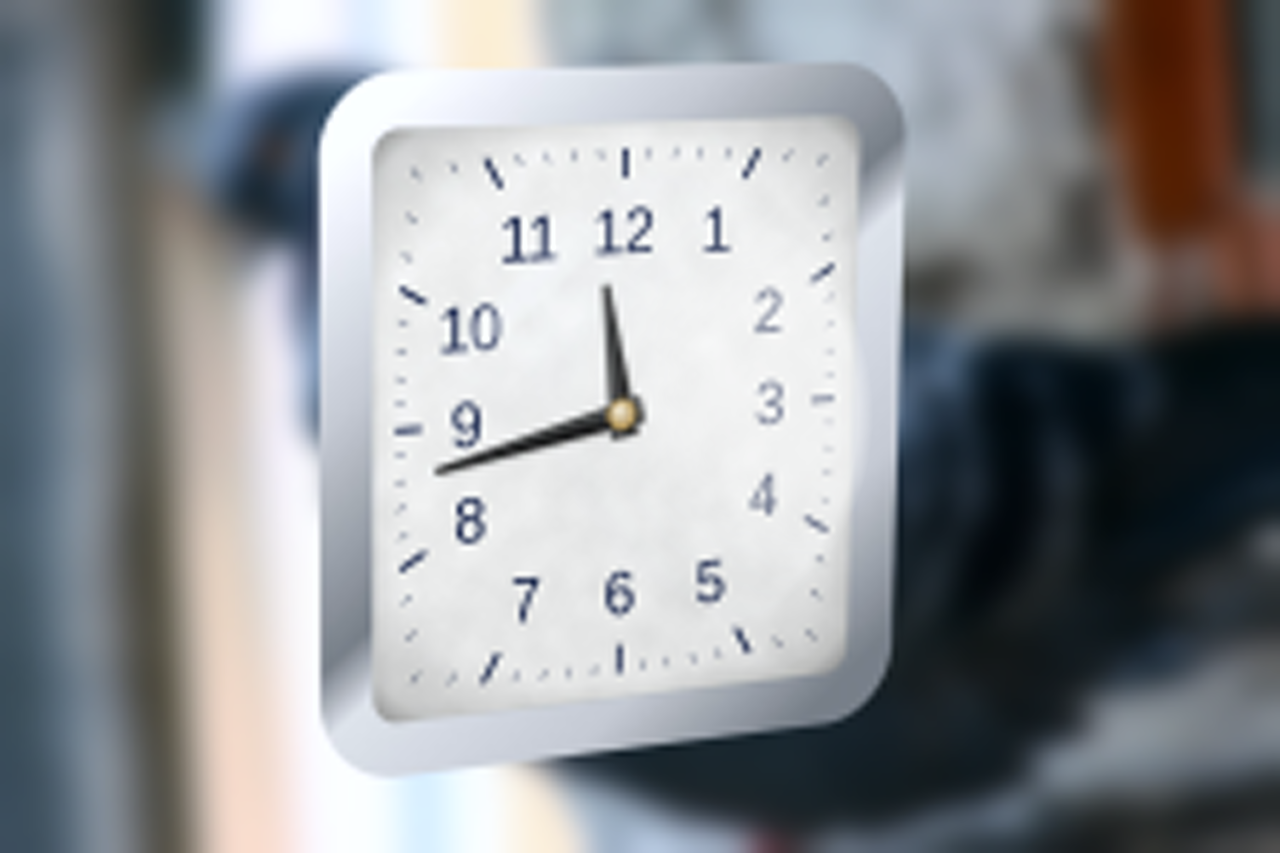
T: 11:43
